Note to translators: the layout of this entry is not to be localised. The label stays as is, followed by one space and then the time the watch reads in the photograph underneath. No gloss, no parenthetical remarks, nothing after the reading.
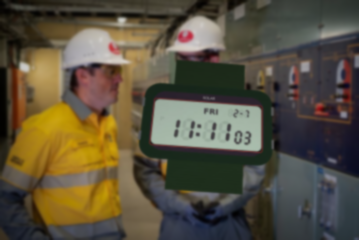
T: 11:11:03
